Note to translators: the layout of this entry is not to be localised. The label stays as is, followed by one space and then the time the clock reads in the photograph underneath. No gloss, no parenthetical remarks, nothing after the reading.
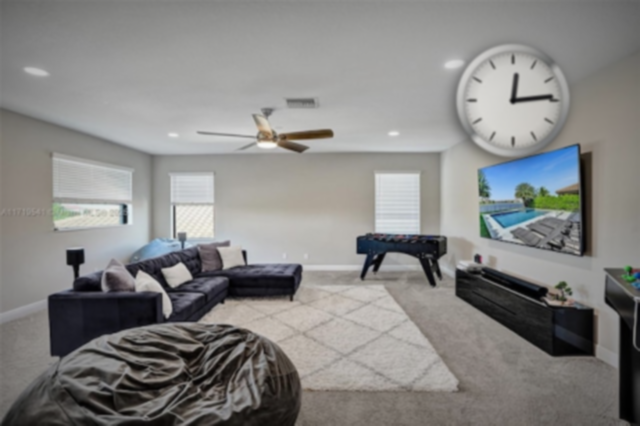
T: 12:14
